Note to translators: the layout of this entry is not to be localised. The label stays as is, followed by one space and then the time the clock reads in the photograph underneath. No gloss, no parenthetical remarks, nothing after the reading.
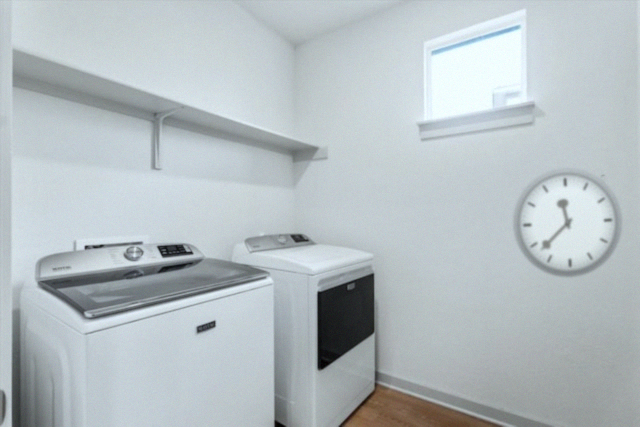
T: 11:38
